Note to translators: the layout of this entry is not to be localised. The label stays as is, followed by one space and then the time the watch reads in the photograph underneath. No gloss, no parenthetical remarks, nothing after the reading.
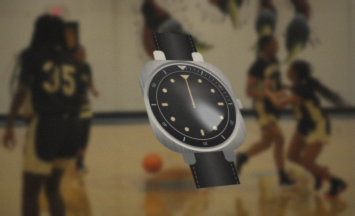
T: 12:00
